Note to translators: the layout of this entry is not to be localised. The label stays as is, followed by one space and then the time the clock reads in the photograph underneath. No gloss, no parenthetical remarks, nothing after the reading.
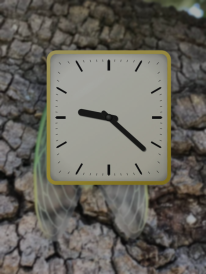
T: 9:22
